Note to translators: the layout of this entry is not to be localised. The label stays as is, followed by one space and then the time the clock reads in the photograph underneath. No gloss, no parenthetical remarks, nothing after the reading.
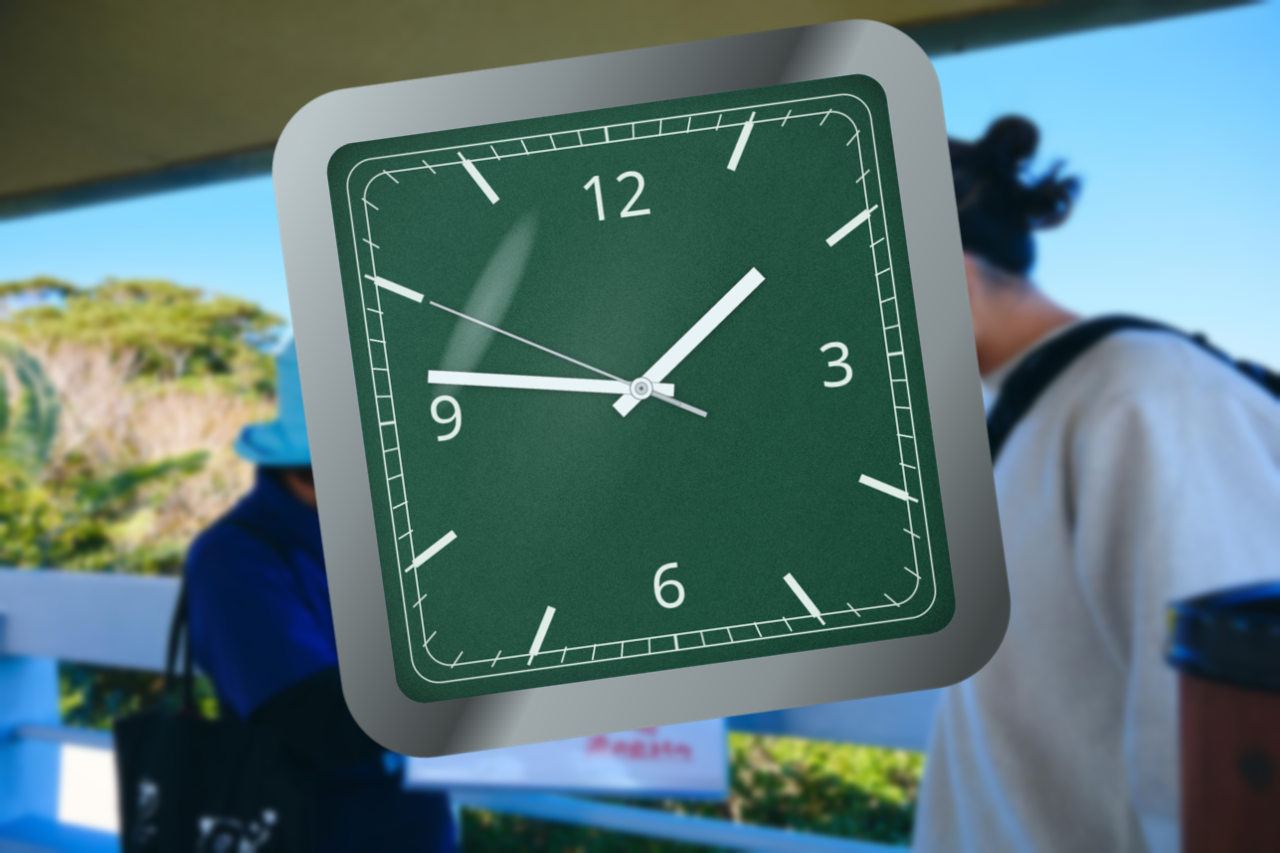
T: 1:46:50
